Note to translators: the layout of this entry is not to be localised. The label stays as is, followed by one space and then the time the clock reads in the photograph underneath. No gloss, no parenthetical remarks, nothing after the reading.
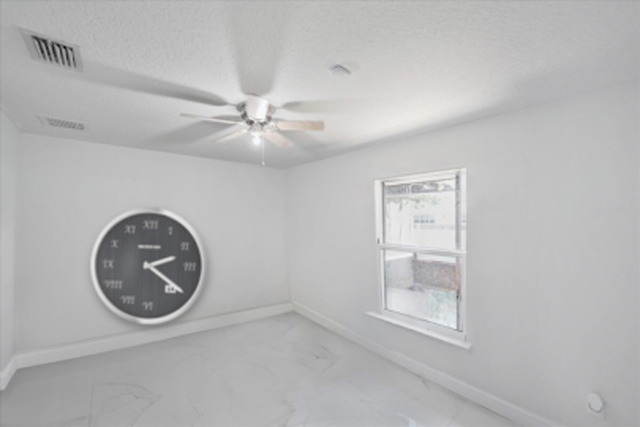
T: 2:21
